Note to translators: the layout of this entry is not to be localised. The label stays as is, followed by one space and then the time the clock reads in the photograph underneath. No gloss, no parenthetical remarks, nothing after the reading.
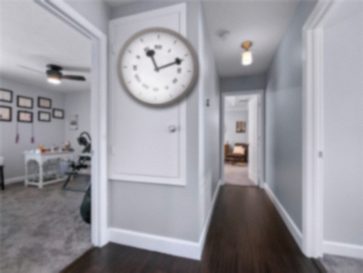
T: 11:11
